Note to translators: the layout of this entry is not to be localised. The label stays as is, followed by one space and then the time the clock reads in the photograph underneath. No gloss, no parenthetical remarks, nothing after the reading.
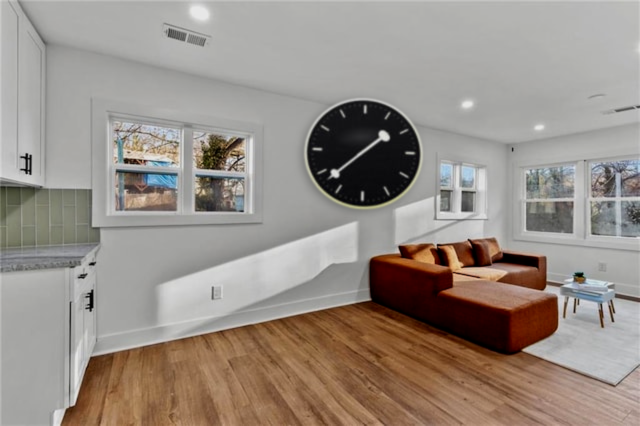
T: 1:38
